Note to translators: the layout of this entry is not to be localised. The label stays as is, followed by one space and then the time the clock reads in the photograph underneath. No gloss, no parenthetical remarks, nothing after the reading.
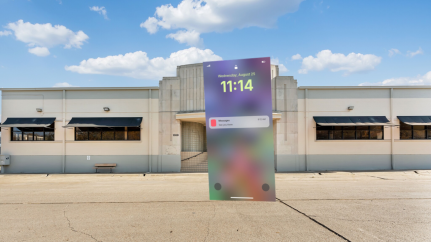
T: 11:14
